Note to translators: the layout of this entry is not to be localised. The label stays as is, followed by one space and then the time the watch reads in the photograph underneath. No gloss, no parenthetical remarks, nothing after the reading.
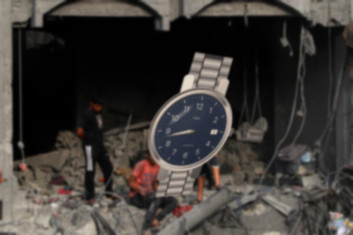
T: 8:43
